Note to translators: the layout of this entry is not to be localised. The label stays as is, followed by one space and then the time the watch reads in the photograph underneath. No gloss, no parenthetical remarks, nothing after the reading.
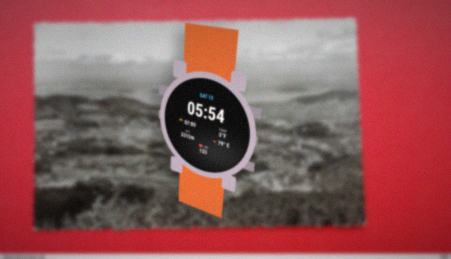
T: 5:54
